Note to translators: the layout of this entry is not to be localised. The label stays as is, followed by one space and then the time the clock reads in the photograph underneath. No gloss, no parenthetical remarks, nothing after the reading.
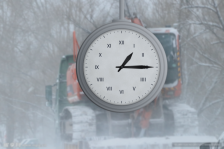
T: 1:15
